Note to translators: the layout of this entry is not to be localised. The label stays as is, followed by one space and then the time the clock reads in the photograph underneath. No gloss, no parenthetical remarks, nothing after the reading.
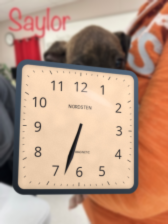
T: 6:33
